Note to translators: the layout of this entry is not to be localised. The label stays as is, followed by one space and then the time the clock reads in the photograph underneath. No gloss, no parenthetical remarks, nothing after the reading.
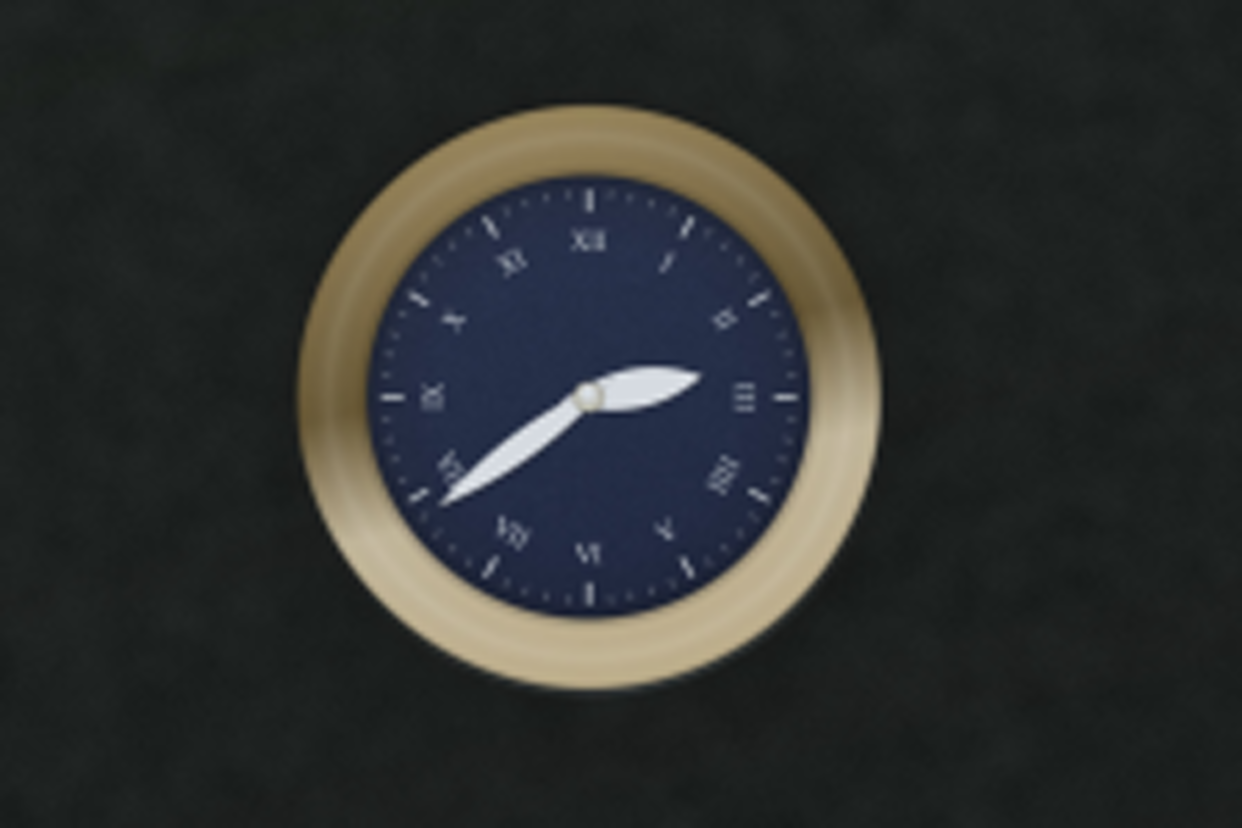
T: 2:39
